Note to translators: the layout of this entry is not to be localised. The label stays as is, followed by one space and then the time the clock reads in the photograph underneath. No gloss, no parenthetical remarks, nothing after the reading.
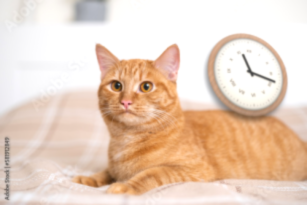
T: 11:18
